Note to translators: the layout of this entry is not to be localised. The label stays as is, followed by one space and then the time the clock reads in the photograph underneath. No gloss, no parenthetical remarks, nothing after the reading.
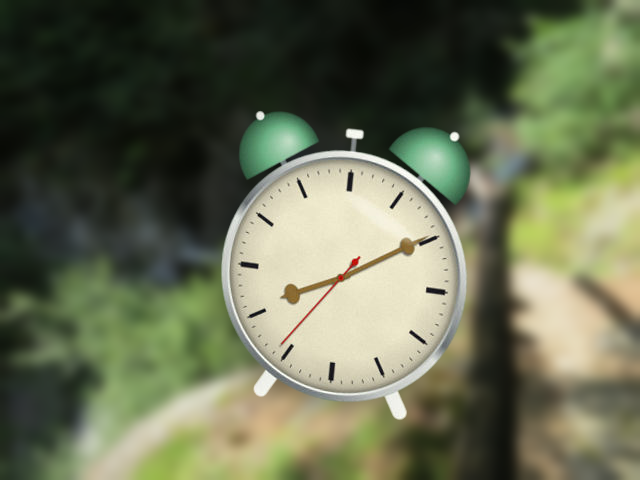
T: 8:09:36
